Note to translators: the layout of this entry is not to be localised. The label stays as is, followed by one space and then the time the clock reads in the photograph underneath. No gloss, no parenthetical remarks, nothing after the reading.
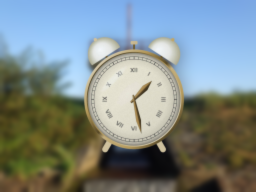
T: 1:28
